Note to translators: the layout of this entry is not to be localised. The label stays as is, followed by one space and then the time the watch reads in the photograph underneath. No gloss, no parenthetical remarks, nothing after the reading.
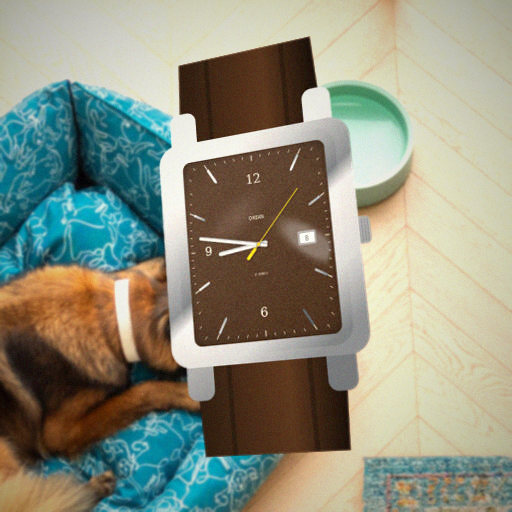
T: 8:47:07
